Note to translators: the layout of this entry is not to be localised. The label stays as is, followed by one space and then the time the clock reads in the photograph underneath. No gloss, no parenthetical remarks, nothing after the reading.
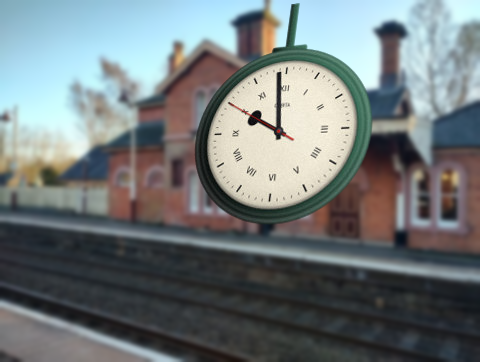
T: 9:58:50
